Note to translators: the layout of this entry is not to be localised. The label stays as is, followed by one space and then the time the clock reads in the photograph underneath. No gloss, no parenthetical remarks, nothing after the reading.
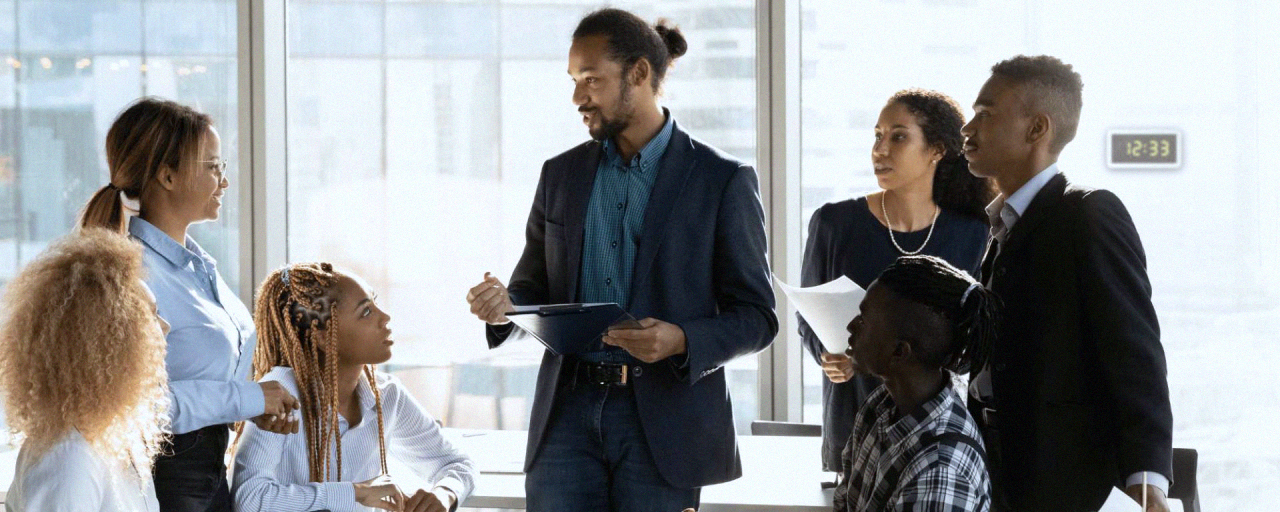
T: 12:33
